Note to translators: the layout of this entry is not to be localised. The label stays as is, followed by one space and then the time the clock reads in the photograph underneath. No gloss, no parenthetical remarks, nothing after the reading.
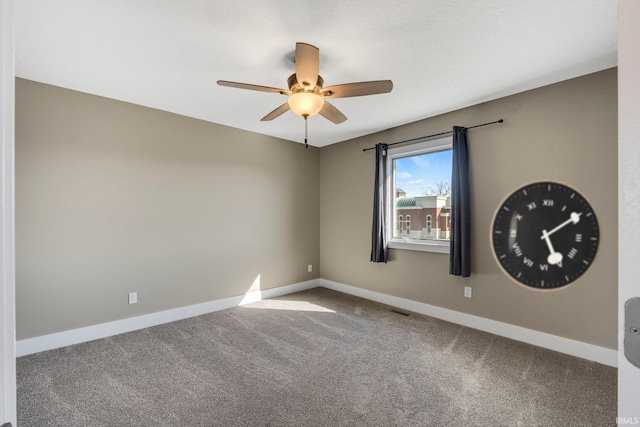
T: 5:09
